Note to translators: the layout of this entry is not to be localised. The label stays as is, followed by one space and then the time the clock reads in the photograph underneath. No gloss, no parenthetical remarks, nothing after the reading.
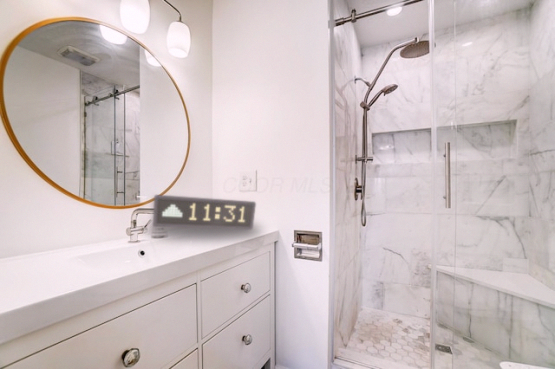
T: 11:31
